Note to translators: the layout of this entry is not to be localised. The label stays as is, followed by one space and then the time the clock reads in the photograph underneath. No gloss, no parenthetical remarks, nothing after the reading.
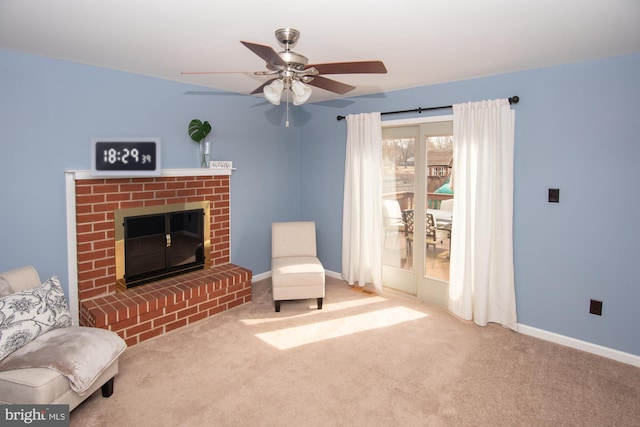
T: 18:29
